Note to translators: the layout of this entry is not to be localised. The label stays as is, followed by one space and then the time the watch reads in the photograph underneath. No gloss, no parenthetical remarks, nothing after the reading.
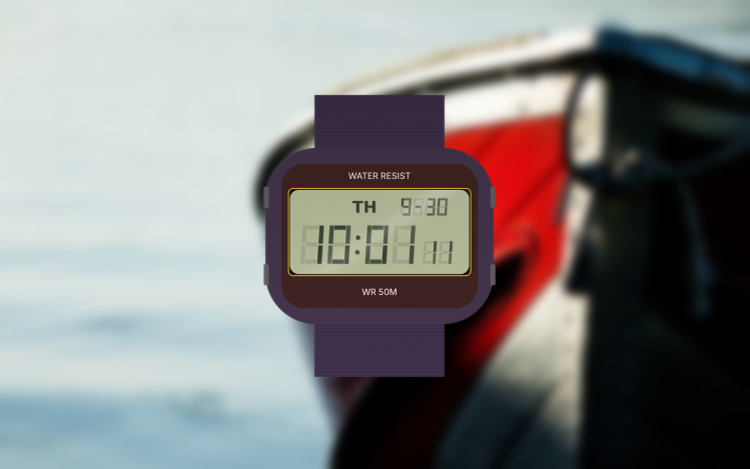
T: 10:01:11
